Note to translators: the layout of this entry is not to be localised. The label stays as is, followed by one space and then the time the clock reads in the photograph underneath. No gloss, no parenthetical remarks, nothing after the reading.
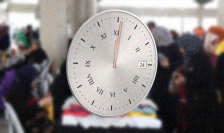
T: 12:01
